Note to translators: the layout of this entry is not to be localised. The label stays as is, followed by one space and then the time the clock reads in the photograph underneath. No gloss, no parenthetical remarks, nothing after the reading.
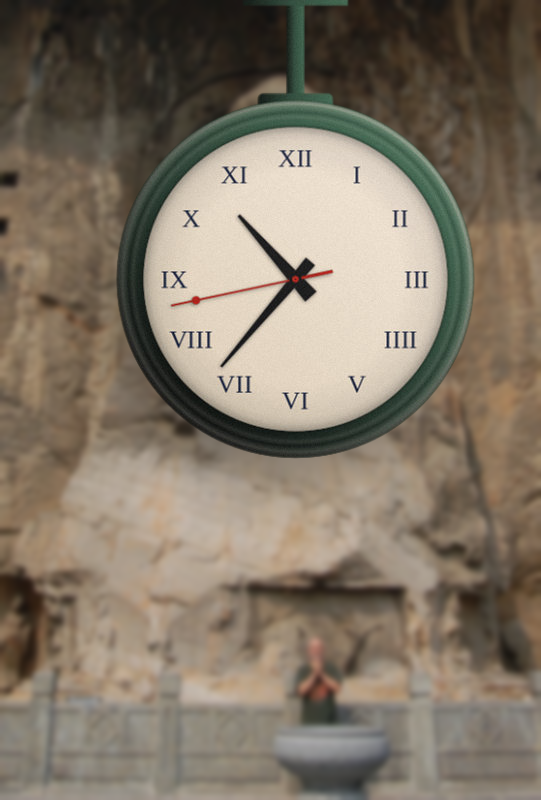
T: 10:36:43
